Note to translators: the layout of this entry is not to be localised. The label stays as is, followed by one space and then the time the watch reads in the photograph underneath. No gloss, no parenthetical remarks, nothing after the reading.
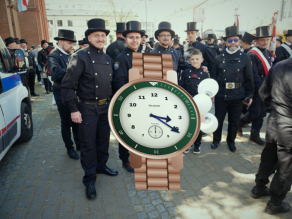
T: 3:21
